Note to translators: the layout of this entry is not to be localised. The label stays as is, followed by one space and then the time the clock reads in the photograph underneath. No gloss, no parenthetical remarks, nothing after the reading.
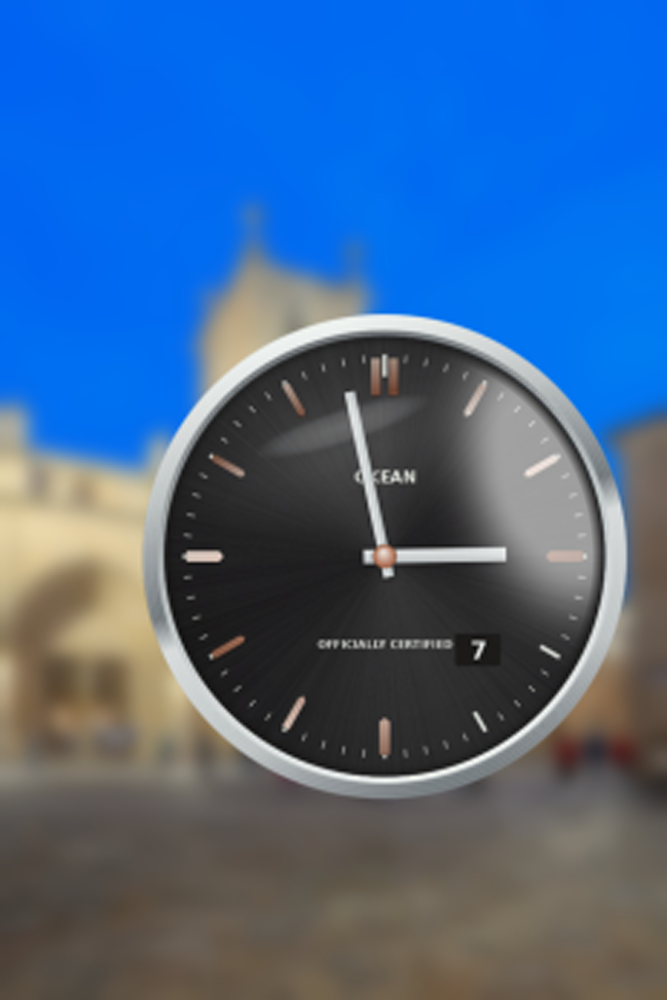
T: 2:58
